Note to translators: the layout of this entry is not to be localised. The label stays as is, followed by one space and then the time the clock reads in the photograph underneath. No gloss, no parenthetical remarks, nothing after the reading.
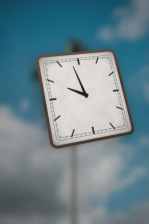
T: 9:58
